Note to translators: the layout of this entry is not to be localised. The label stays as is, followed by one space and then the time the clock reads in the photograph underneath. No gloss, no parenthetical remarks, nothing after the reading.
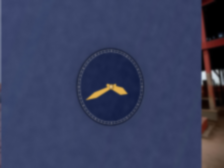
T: 3:41
